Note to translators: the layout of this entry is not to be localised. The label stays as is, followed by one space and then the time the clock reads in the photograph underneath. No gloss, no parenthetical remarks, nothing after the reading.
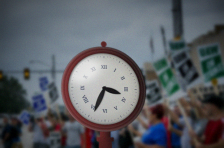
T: 3:34
